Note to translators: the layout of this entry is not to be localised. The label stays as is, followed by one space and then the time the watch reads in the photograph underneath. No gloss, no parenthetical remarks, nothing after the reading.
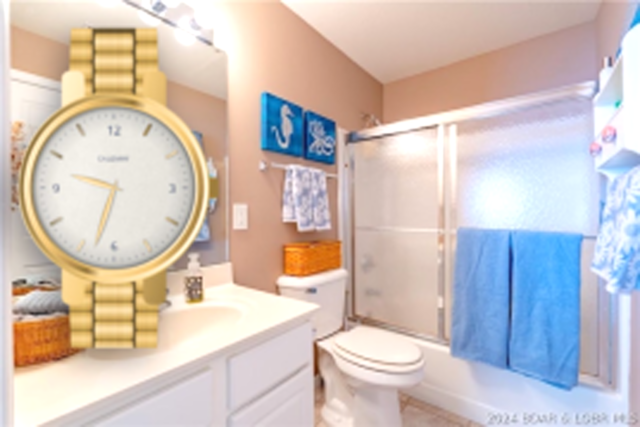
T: 9:33
